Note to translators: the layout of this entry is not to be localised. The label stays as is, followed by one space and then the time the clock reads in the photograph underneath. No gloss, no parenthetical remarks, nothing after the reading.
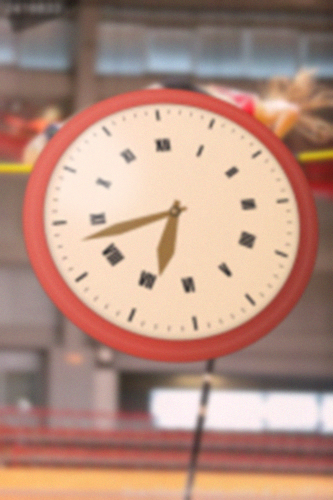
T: 6:43
